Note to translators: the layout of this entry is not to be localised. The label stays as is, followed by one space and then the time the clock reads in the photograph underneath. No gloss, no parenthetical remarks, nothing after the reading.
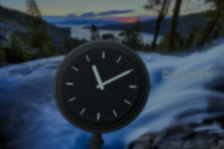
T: 11:10
